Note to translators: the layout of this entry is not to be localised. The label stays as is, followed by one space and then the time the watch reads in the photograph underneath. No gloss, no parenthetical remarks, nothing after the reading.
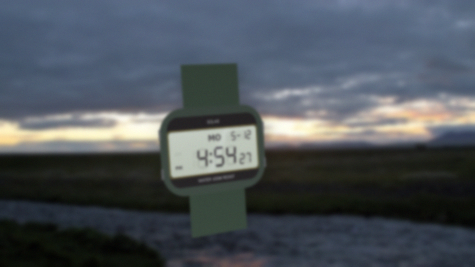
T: 4:54
